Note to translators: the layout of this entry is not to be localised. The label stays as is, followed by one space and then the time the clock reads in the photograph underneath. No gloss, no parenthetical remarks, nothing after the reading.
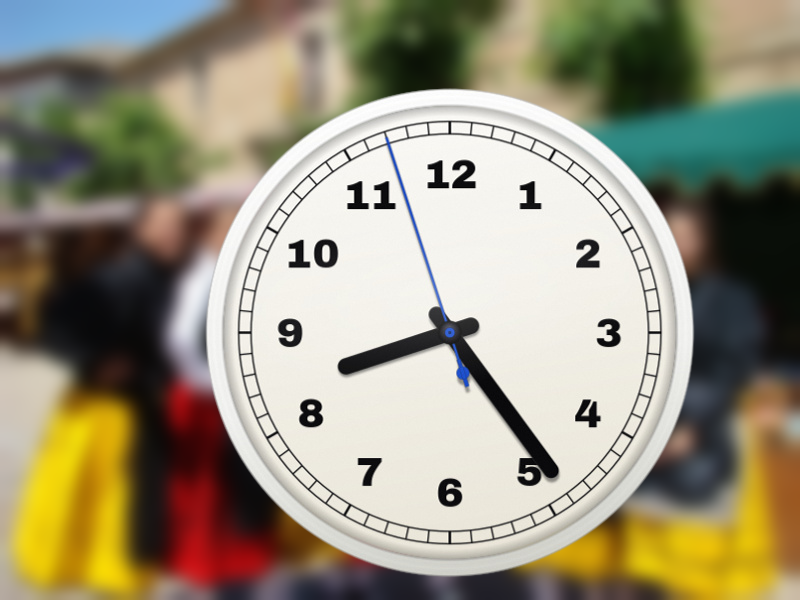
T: 8:23:57
